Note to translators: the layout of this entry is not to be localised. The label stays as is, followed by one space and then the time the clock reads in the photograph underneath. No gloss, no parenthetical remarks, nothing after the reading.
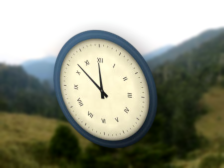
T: 11:52
